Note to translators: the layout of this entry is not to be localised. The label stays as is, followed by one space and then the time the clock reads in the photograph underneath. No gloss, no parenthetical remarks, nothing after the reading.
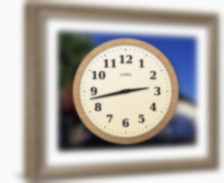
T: 2:43
